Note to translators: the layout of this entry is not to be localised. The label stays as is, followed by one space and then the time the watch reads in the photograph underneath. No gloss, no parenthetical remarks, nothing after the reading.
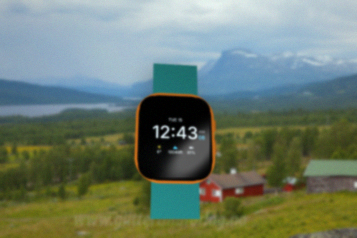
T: 12:43
